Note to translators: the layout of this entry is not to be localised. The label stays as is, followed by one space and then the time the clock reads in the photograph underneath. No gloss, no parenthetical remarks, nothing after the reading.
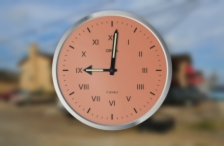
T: 9:01
